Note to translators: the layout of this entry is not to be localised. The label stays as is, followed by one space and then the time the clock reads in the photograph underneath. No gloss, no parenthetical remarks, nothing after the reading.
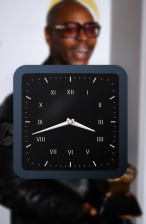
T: 3:42
